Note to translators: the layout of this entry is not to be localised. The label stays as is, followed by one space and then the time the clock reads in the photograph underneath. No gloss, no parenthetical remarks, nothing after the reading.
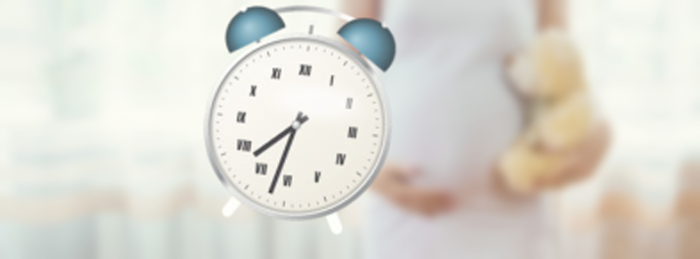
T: 7:32
